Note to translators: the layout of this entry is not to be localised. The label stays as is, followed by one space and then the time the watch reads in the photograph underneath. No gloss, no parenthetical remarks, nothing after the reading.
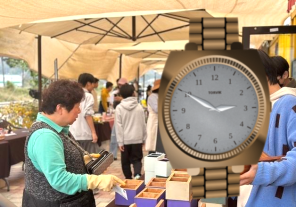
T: 2:50
